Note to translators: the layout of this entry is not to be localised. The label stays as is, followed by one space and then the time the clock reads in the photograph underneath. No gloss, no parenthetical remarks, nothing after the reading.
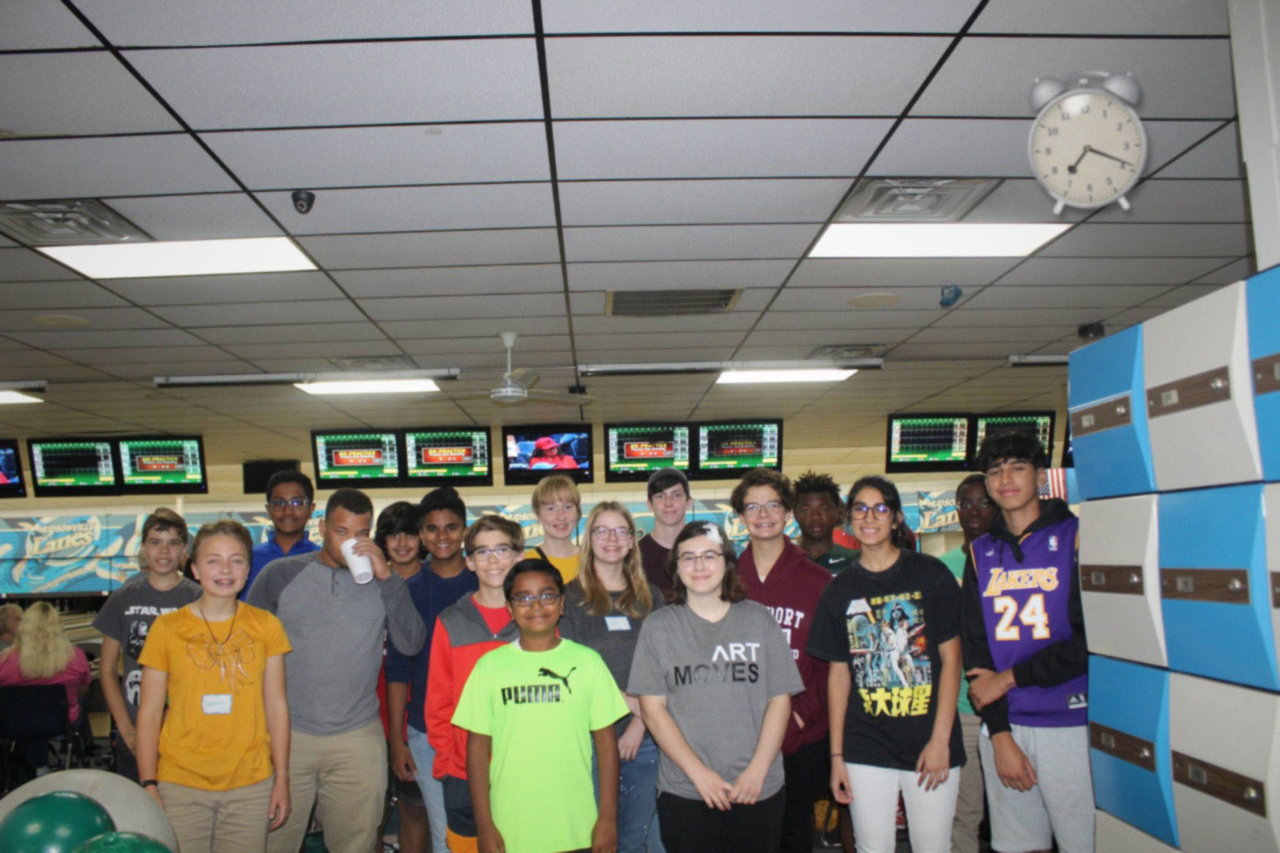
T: 7:19
